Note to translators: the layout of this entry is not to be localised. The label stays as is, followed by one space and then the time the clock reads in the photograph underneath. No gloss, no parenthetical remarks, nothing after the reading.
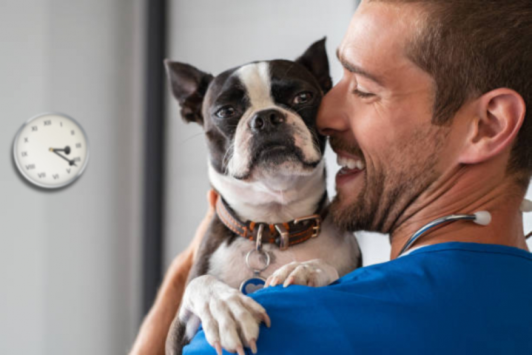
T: 3:22
